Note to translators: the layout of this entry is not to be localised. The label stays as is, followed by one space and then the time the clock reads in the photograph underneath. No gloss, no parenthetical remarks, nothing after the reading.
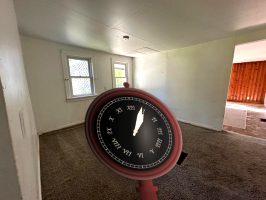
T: 1:04
